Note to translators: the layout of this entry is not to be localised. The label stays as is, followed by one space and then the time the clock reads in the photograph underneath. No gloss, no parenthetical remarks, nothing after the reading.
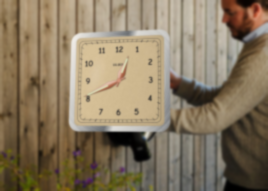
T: 12:41
